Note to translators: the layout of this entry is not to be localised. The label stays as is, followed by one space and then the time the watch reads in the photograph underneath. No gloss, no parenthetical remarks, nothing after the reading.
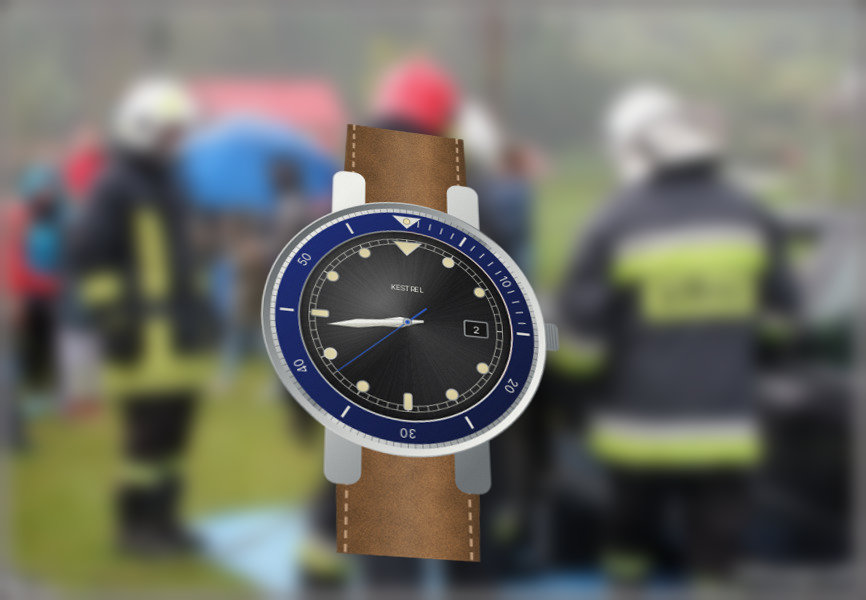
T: 8:43:38
